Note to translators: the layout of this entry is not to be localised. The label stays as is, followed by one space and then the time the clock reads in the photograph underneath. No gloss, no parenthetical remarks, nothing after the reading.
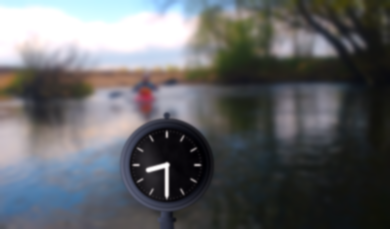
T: 8:30
